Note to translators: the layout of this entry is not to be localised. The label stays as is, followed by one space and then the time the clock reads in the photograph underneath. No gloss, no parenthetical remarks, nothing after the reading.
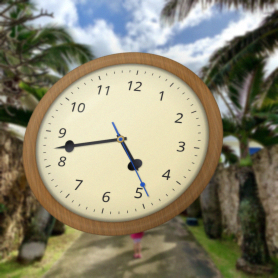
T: 4:42:24
